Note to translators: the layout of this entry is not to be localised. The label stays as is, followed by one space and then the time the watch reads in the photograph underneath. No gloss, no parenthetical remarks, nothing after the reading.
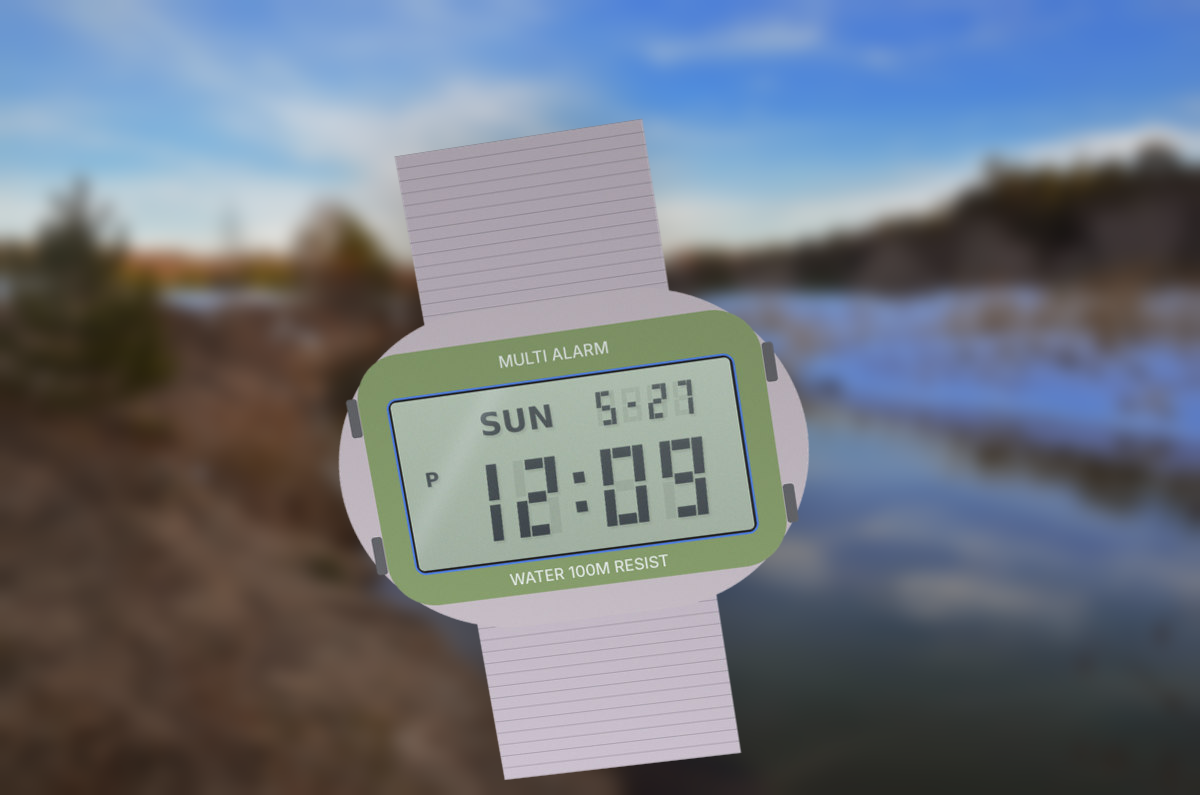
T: 12:09
